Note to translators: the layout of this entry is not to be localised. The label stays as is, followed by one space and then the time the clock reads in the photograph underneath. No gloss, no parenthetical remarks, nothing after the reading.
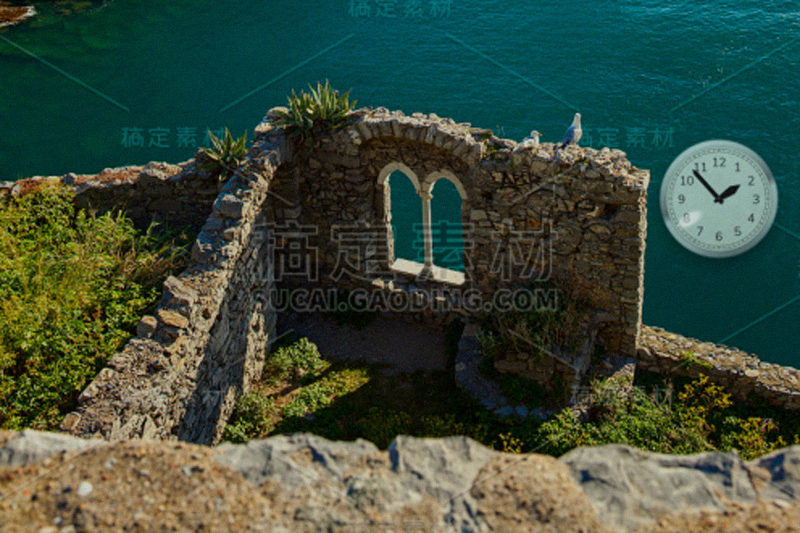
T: 1:53
